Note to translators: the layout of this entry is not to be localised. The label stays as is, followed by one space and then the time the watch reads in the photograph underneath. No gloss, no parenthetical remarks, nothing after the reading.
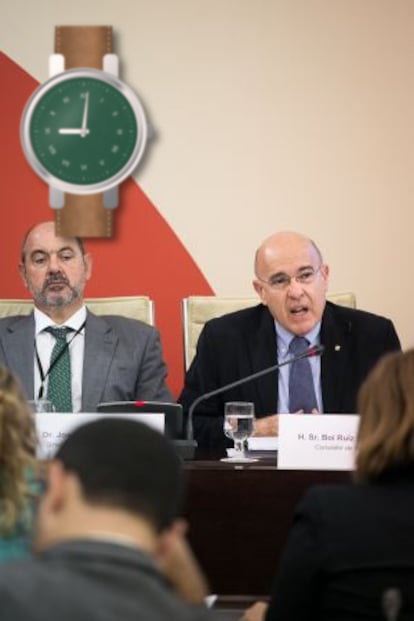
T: 9:01
